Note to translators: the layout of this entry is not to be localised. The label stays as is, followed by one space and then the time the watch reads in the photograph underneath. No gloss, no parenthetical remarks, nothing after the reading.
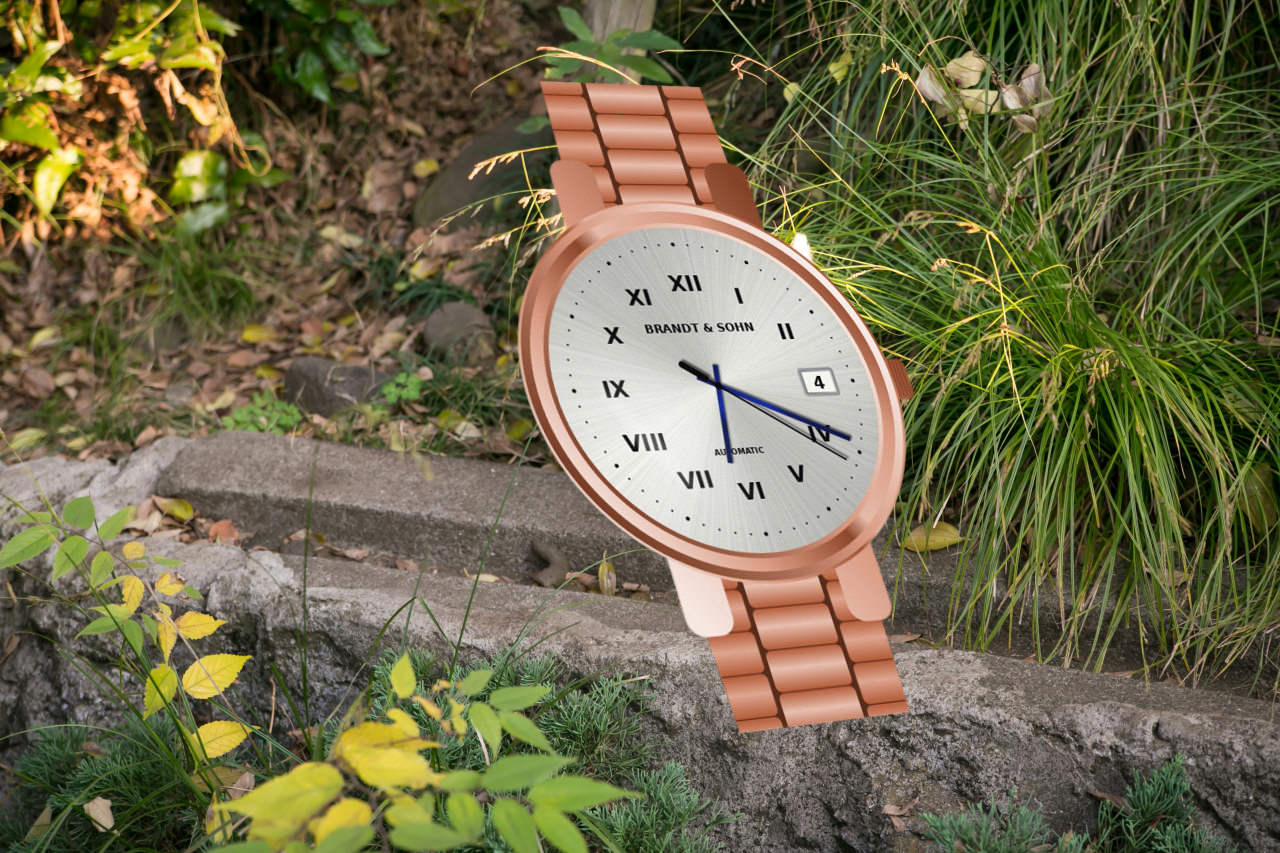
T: 6:19:21
